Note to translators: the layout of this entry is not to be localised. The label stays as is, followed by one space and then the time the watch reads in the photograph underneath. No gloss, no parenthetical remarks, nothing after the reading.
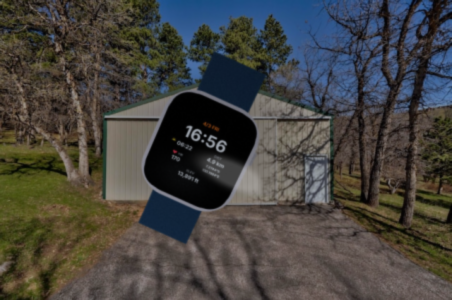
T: 16:56
